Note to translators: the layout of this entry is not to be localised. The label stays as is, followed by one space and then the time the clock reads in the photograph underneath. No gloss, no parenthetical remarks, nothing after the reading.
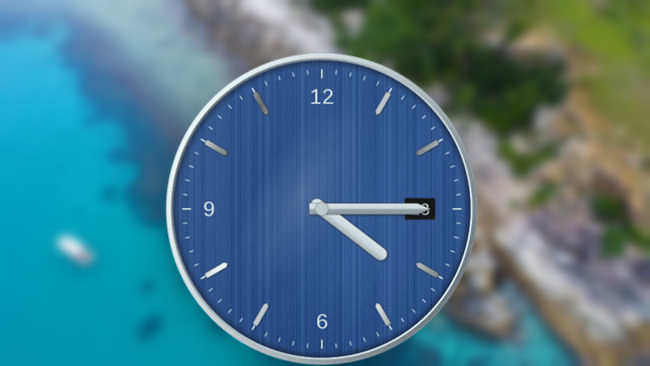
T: 4:15
